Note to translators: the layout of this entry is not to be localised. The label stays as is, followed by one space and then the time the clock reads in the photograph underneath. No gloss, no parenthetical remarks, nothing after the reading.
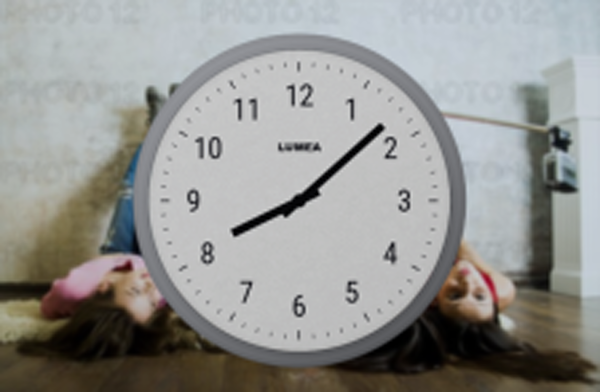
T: 8:08
